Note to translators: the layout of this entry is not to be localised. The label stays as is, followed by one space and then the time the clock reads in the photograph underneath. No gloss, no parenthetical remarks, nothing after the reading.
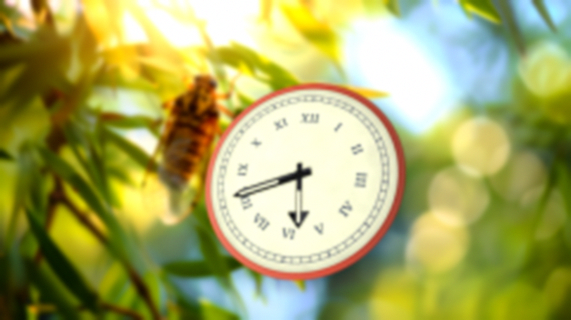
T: 5:41
